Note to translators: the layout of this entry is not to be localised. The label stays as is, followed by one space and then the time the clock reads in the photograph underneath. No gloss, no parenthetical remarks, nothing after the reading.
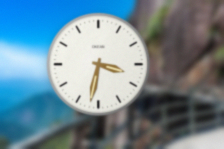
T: 3:32
